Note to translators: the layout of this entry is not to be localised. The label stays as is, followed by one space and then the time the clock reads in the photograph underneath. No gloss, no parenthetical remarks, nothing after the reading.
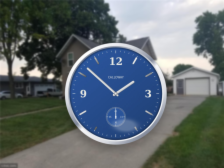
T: 1:52
